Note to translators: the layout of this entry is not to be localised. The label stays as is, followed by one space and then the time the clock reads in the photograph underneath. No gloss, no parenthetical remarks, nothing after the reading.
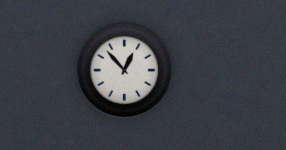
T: 12:53
